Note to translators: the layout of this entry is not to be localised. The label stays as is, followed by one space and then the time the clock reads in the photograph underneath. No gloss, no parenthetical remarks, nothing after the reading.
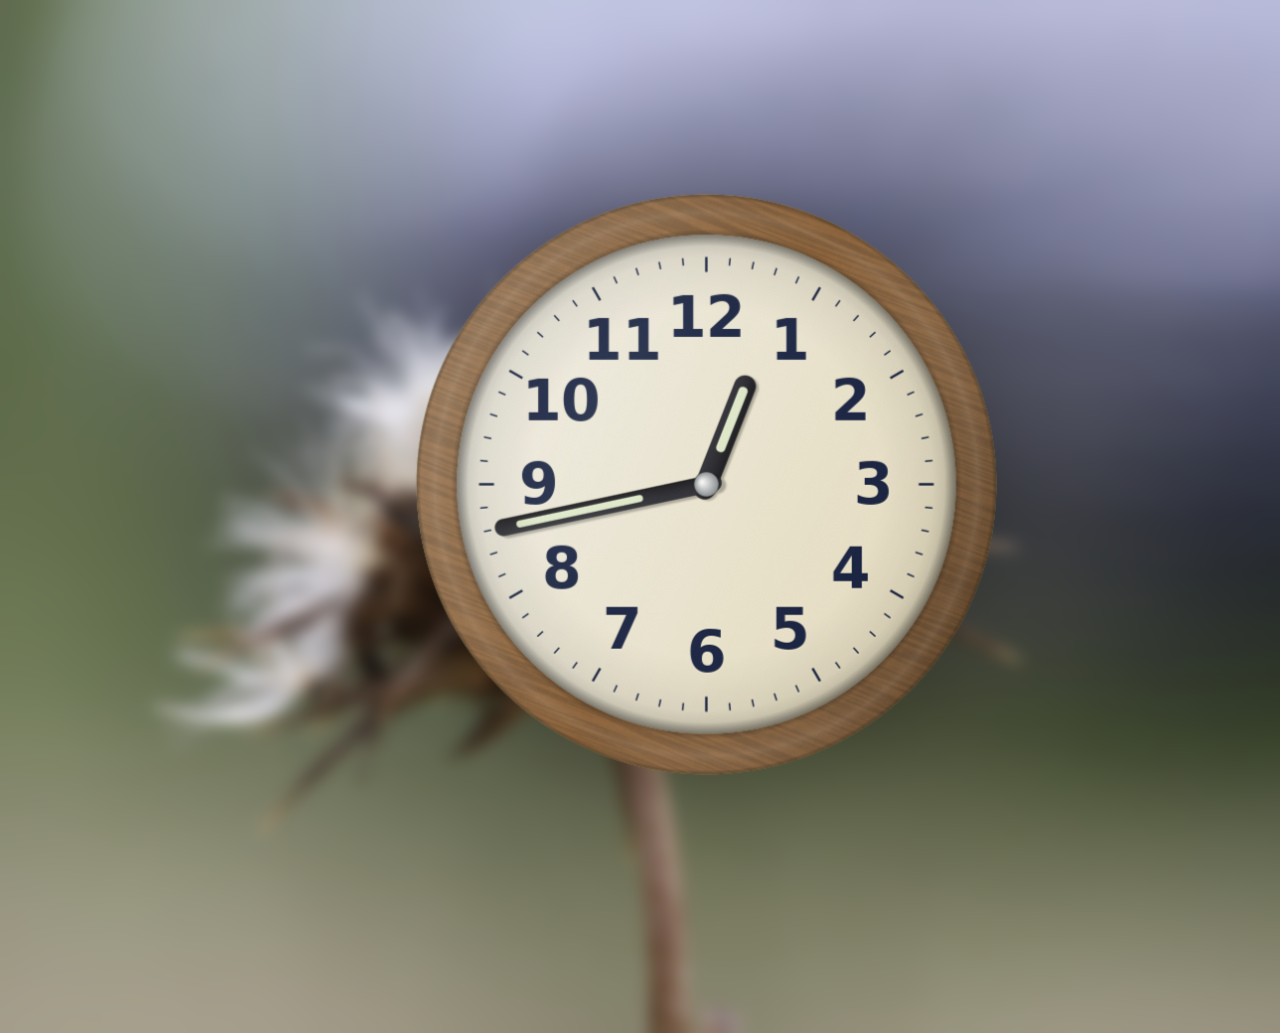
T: 12:43
